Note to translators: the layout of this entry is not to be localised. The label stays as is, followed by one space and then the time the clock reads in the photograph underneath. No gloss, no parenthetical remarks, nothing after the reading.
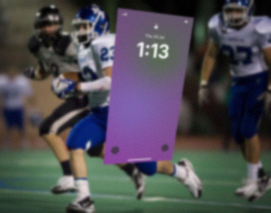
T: 1:13
